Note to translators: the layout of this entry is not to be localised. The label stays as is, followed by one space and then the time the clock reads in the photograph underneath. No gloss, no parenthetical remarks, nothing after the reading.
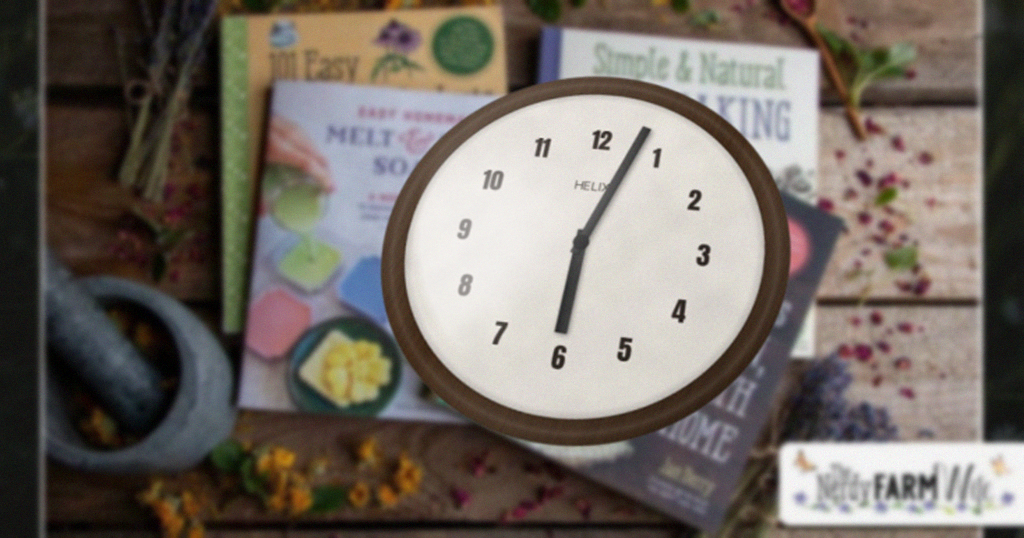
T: 6:03
